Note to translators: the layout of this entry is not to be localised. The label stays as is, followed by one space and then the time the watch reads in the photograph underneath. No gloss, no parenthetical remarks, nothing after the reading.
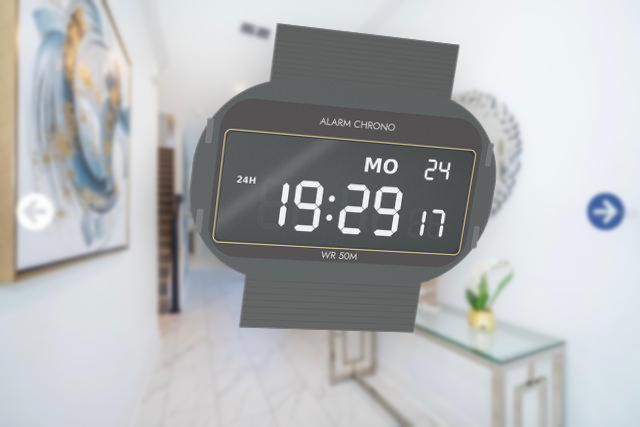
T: 19:29:17
